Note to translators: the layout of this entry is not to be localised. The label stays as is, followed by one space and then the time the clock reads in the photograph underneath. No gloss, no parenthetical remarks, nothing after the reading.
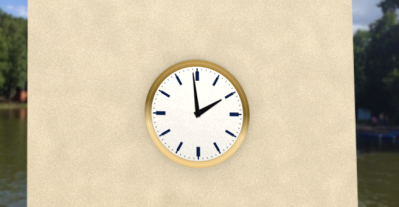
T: 1:59
